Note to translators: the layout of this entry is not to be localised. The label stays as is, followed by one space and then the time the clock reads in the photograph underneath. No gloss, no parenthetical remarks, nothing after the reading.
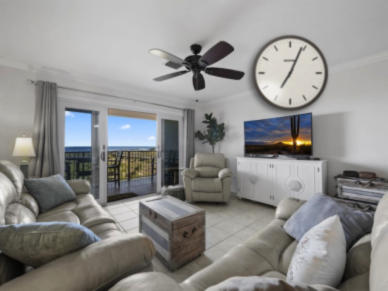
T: 7:04
